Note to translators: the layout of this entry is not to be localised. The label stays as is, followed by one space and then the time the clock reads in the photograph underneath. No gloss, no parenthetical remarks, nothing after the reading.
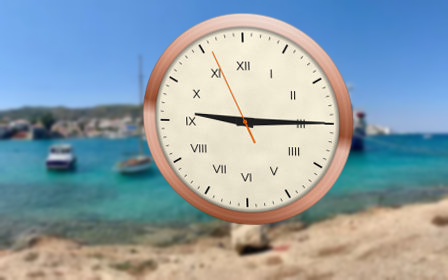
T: 9:14:56
